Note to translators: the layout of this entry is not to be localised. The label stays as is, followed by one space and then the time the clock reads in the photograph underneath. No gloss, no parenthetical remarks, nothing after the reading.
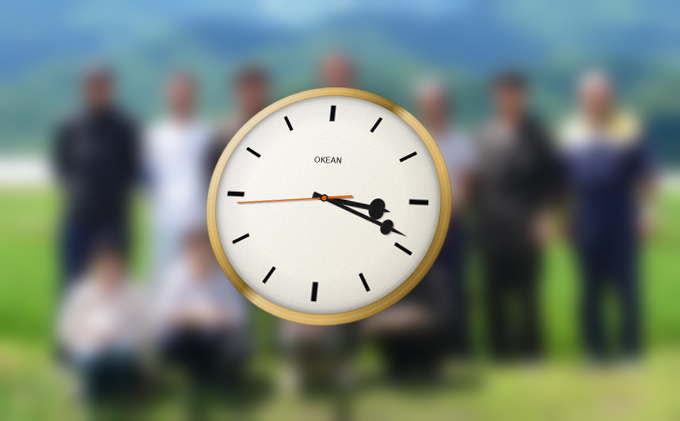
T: 3:18:44
